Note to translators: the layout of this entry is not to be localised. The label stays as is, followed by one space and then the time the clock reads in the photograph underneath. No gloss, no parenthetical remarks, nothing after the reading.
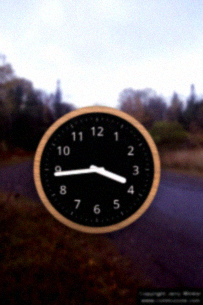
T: 3:44
